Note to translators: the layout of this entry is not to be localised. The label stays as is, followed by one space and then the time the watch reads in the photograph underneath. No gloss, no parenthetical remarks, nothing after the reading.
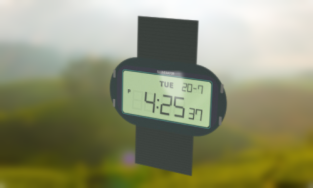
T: 4:25:37
